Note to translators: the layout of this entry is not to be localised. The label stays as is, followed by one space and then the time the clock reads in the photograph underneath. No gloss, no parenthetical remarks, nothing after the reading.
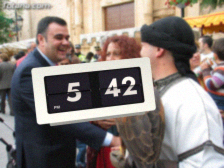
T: 5:42
